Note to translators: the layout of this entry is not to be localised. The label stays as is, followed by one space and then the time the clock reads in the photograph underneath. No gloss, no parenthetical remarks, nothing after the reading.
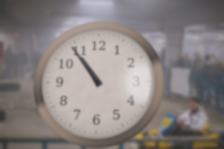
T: 10:54
